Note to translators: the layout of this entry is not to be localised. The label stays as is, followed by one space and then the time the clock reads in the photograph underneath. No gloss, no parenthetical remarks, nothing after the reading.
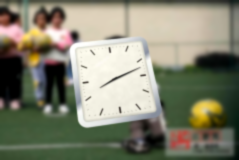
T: 8:12
